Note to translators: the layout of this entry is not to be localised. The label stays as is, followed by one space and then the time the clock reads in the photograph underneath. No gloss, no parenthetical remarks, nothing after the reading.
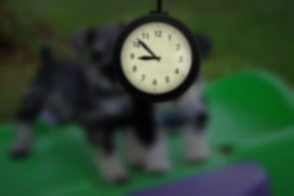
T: 8:52
